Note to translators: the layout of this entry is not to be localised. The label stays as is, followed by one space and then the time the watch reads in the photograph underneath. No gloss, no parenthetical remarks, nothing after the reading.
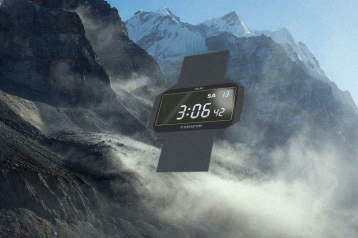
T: 3:06:42
